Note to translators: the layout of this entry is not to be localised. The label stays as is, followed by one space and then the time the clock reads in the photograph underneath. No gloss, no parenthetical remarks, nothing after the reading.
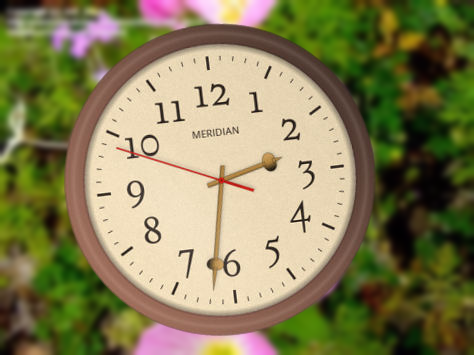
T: 2:31:49
